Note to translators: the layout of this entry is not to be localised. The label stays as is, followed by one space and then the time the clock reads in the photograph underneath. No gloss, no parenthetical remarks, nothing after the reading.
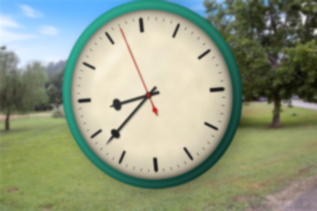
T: 8:37:57
